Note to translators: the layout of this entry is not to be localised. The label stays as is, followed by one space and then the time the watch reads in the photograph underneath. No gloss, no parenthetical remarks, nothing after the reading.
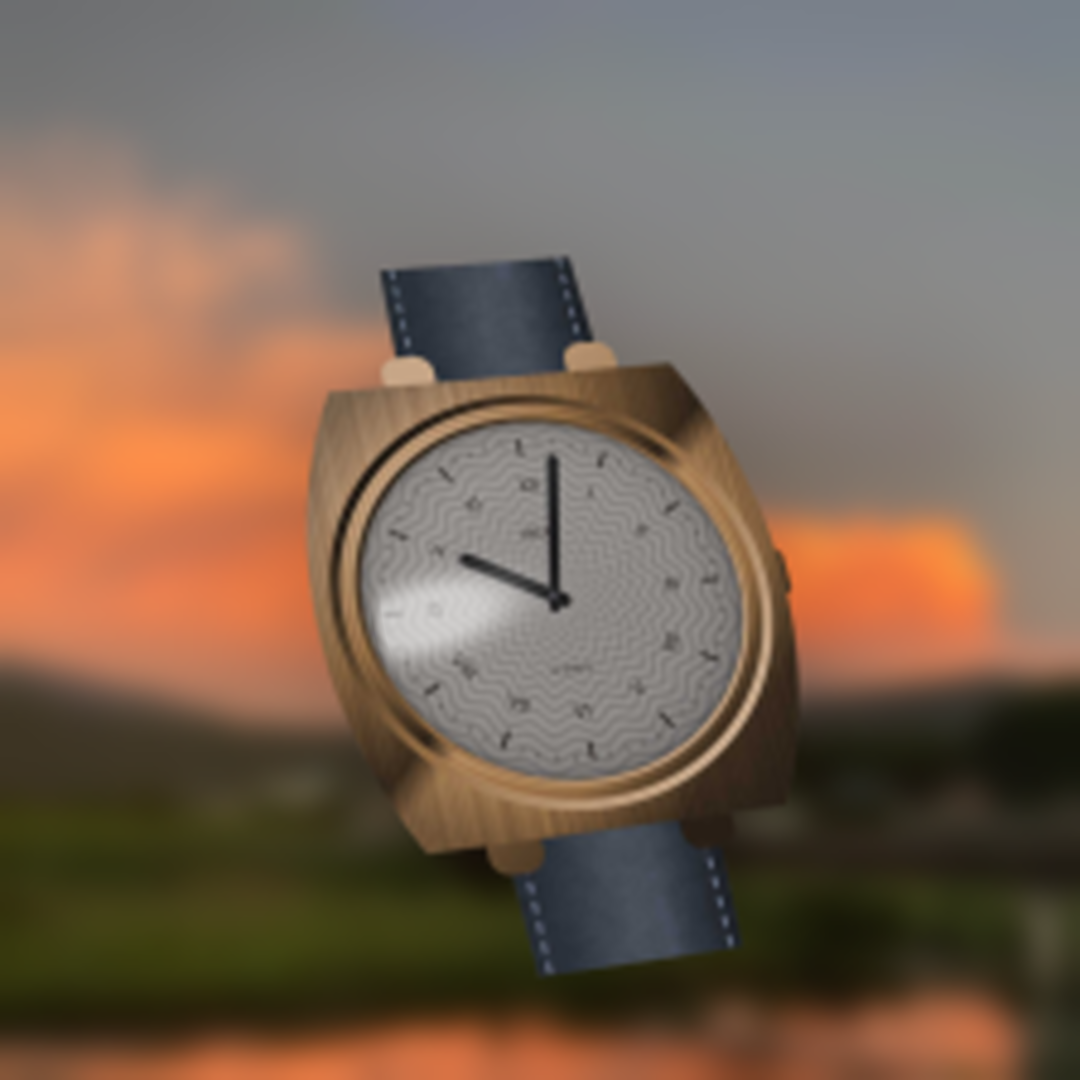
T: 10:02
